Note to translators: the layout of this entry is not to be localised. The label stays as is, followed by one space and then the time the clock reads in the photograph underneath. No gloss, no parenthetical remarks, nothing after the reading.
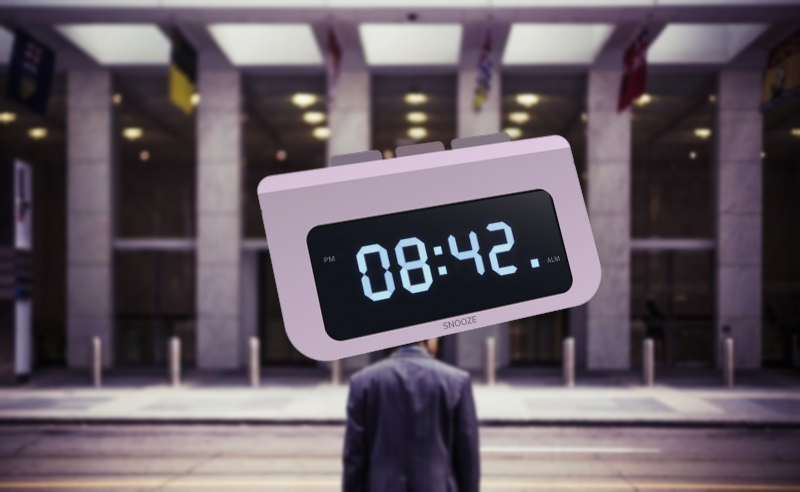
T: 8:42
